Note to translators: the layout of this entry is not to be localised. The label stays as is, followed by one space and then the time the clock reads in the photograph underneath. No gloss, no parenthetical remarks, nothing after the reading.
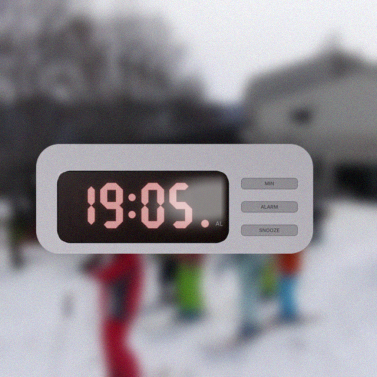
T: 19:05
